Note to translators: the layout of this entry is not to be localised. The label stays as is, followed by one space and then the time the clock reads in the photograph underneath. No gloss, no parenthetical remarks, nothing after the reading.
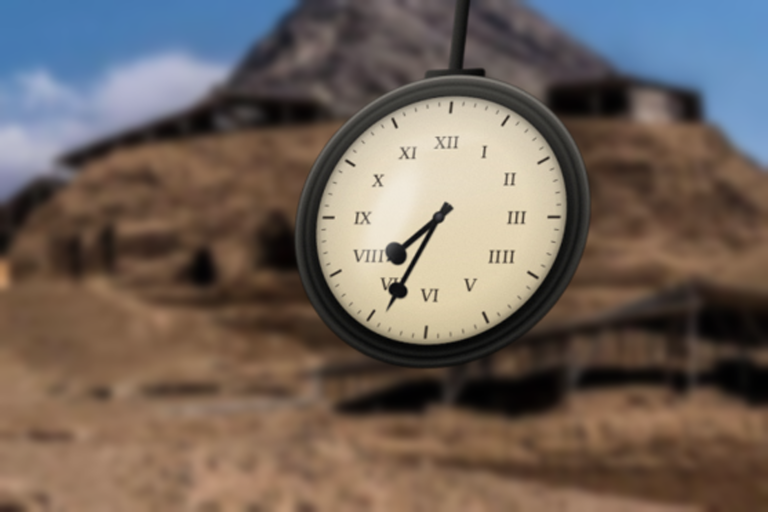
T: 7:34
